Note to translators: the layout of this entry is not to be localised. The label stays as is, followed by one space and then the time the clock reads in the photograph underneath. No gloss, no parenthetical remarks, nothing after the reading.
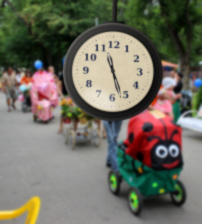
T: 11:27
